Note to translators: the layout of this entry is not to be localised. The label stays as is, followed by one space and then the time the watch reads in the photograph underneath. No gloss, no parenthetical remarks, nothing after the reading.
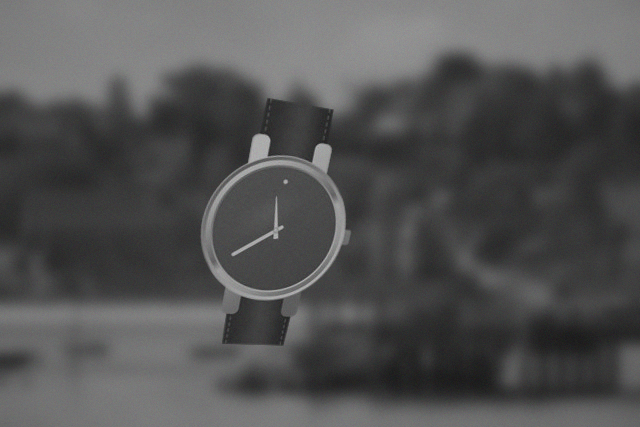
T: 11:39
